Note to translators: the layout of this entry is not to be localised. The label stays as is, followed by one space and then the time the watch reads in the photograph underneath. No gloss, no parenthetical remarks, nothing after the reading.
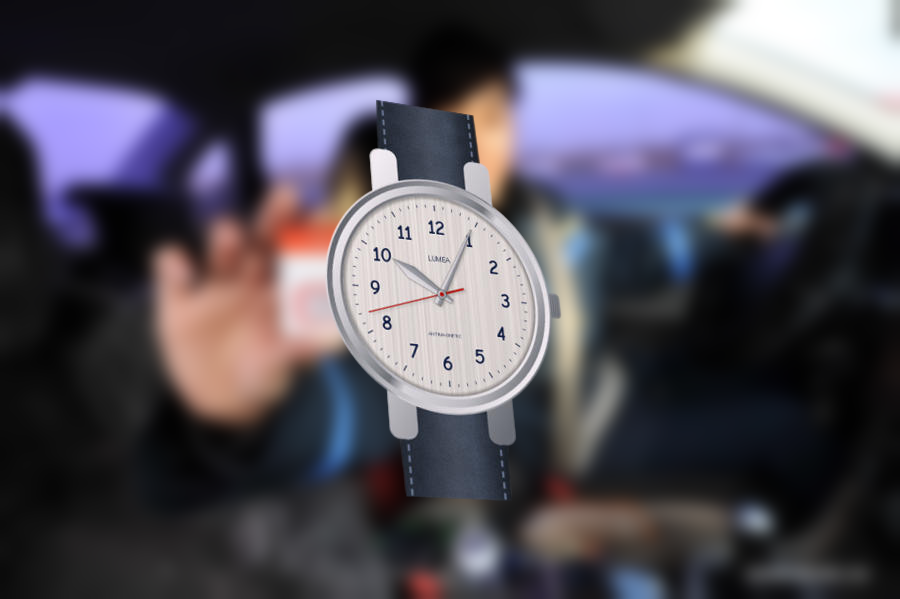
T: 10:04:42
